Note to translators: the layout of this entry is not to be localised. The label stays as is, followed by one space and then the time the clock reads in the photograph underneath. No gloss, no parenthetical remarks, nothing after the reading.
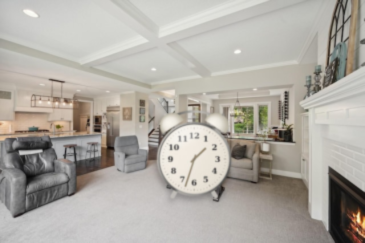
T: 1:33
